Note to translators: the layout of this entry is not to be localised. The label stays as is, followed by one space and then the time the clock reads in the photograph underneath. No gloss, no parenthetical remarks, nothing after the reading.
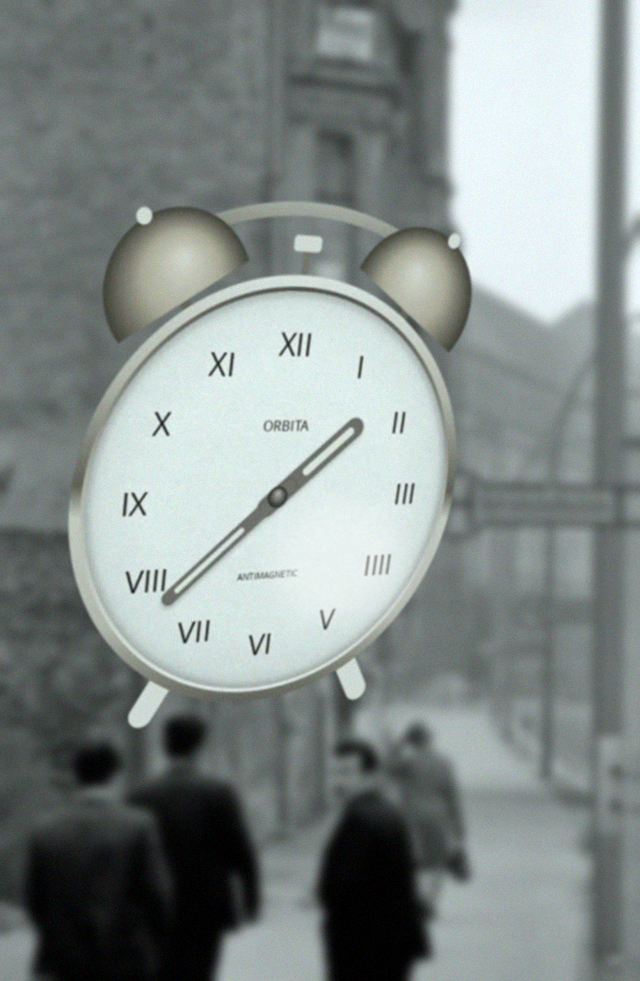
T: 1:38
